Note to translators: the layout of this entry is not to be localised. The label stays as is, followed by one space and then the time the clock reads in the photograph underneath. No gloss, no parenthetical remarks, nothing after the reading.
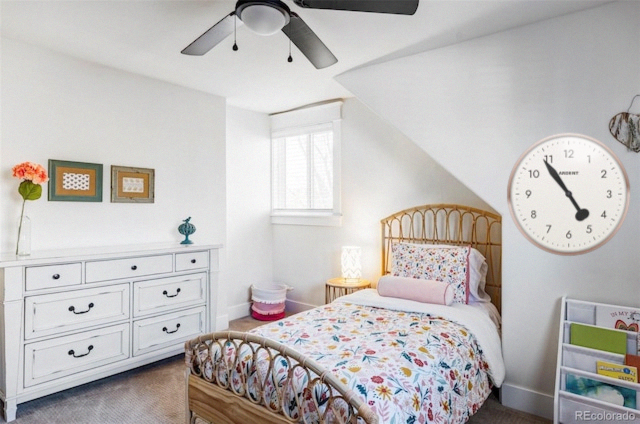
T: 4:54
